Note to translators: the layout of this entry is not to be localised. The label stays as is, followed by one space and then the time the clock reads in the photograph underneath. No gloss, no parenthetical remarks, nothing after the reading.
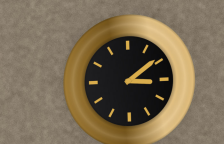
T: 3:09
